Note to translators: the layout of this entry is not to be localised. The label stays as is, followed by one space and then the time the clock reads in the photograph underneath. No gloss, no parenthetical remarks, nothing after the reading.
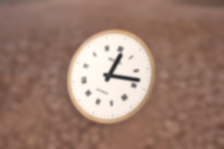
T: 12:13
